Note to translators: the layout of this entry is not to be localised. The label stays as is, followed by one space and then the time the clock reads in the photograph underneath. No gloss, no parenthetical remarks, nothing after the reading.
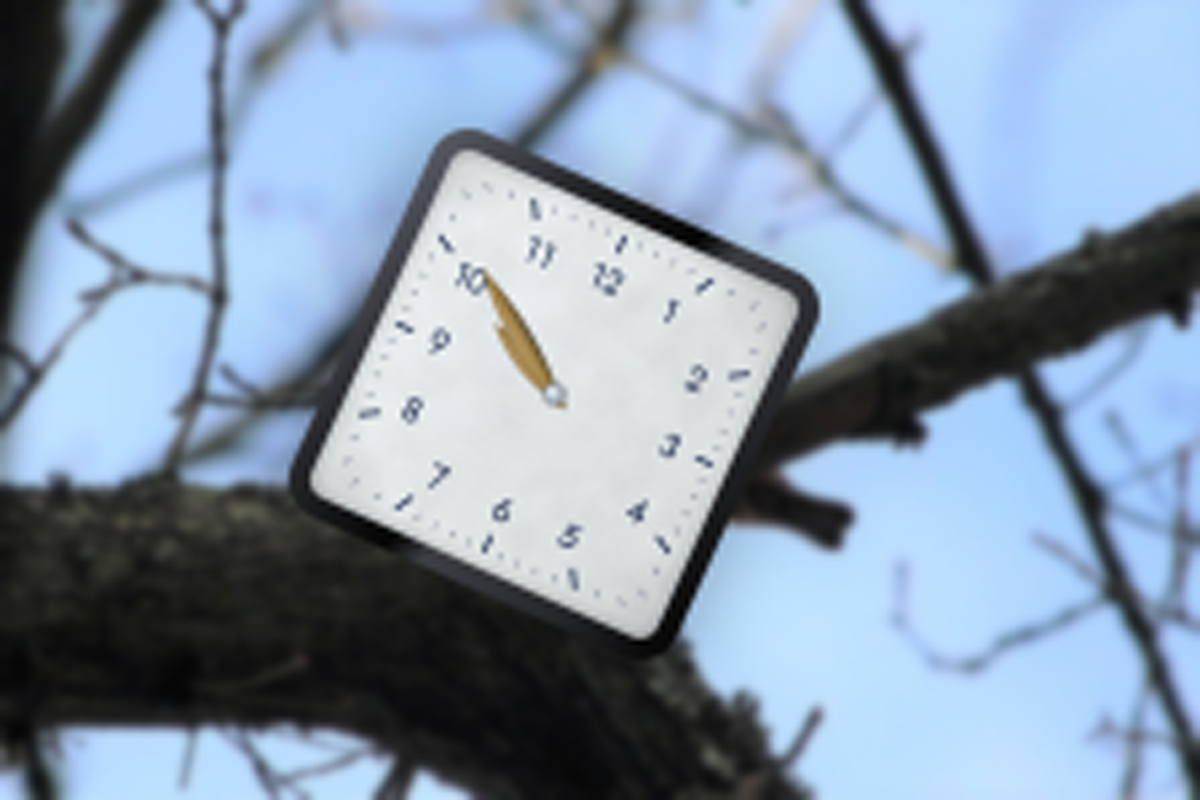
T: 9:51
